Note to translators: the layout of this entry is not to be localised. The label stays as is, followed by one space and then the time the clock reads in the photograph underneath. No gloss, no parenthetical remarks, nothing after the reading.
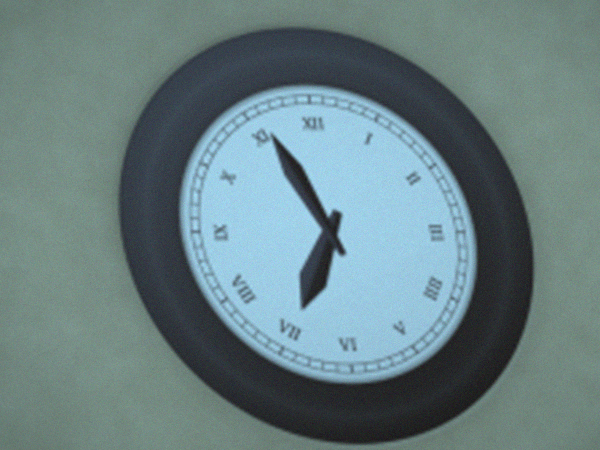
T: 6:56
